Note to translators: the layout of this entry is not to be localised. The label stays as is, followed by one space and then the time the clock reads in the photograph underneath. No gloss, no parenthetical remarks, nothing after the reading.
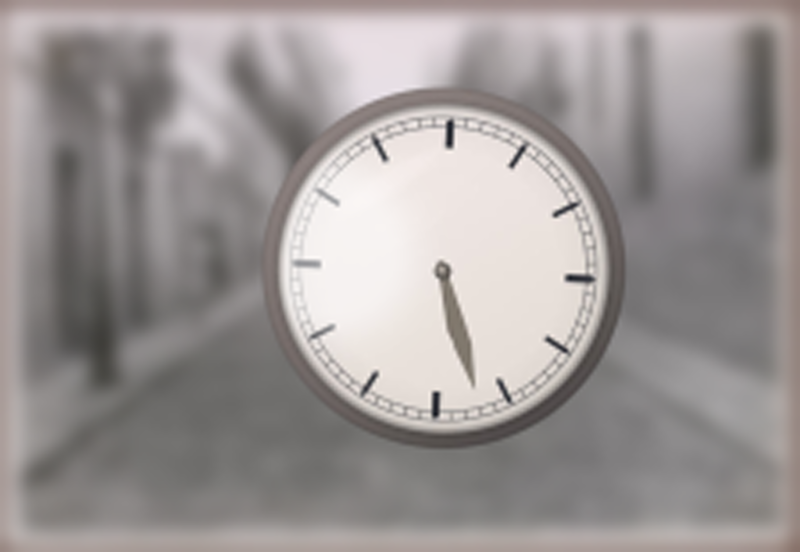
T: 5:27
